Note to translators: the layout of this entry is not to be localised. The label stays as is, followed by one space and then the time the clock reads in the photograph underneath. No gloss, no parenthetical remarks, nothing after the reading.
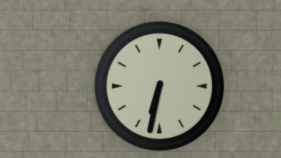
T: 6:32
